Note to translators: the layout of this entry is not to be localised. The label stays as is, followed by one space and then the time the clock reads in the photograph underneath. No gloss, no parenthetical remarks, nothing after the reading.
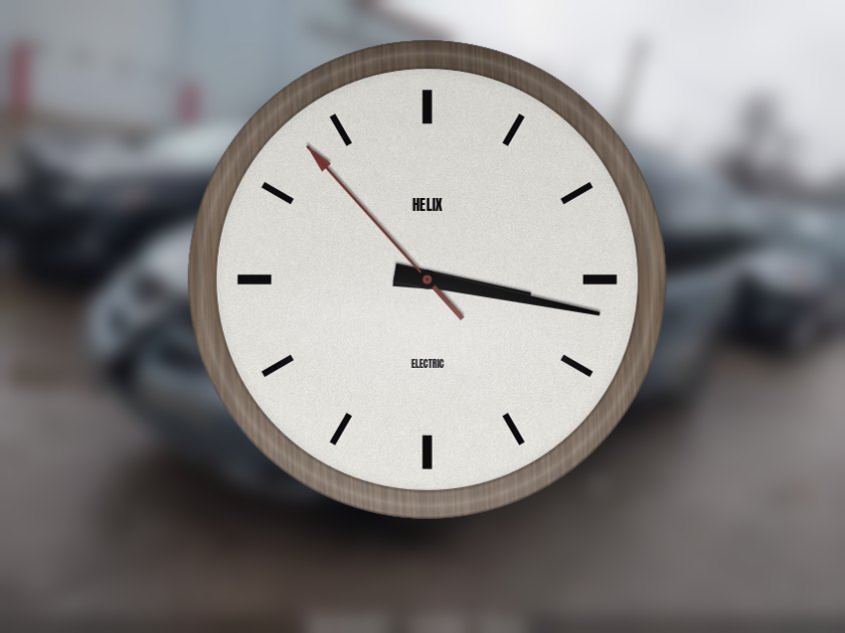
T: 3:16:53
